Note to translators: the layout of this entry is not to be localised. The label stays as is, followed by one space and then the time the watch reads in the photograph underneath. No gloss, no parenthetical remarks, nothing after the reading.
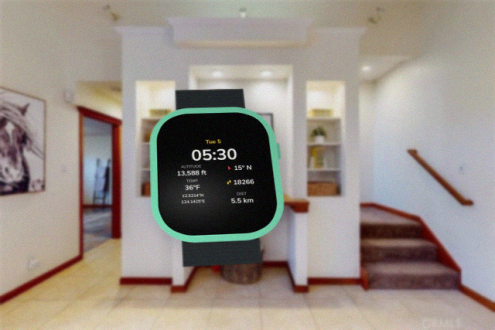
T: 5:30
